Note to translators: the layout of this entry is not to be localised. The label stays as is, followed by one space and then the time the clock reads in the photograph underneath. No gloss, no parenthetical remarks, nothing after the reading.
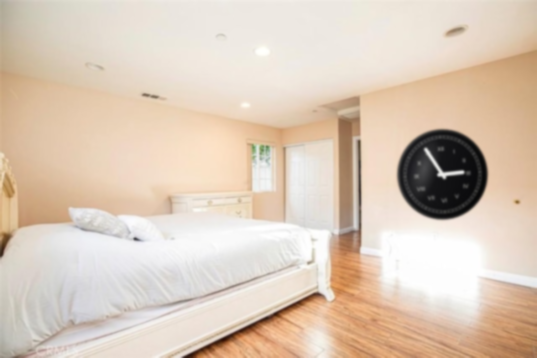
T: 2:55
